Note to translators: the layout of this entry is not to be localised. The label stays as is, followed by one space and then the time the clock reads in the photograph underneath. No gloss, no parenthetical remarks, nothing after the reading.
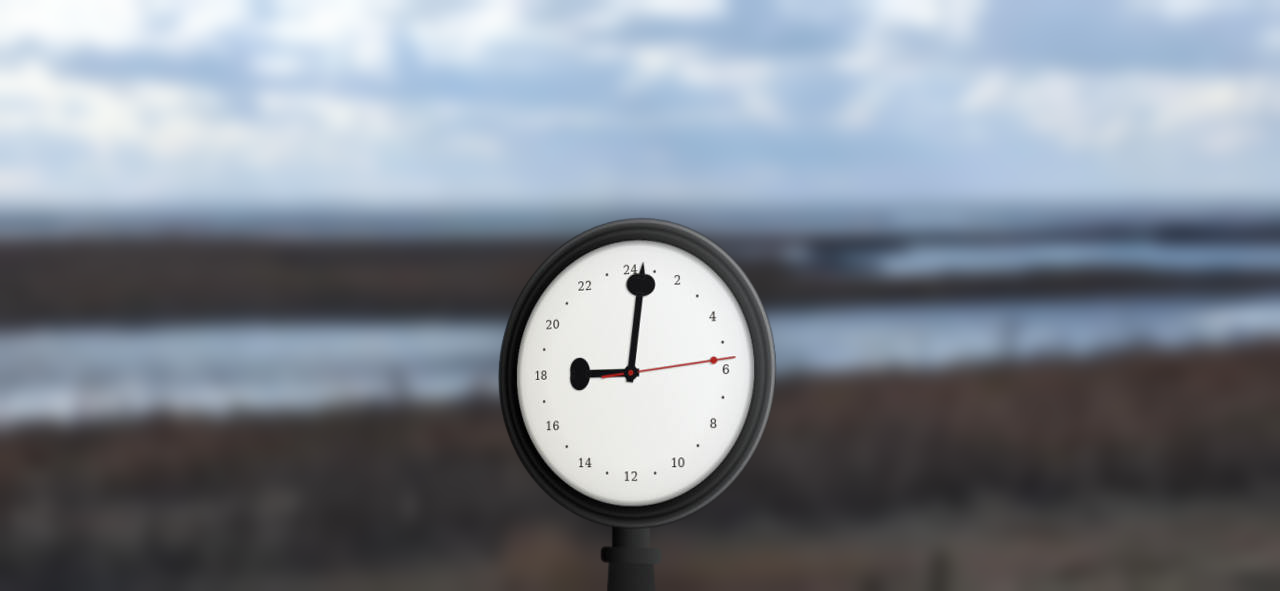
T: 18:01:14
